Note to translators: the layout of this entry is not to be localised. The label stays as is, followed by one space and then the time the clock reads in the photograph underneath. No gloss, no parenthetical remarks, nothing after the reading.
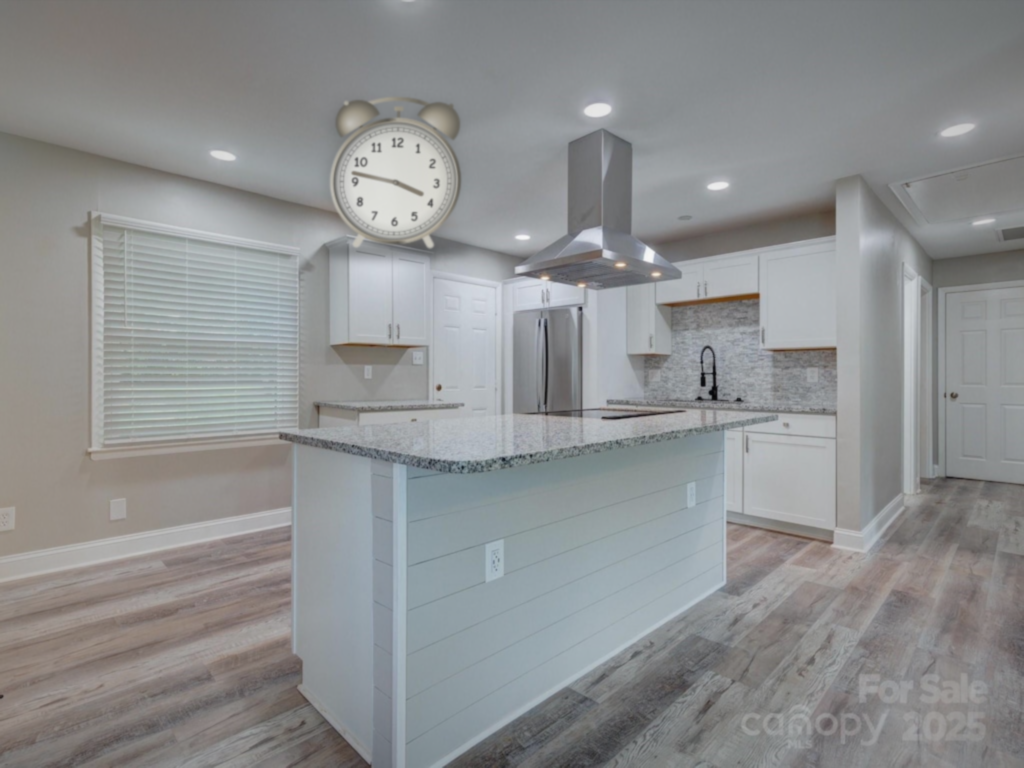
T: 3:47
